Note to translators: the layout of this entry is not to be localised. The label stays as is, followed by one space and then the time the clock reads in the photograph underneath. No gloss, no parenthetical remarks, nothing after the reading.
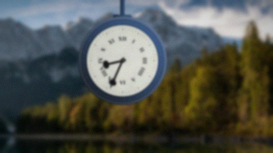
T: 8:34
